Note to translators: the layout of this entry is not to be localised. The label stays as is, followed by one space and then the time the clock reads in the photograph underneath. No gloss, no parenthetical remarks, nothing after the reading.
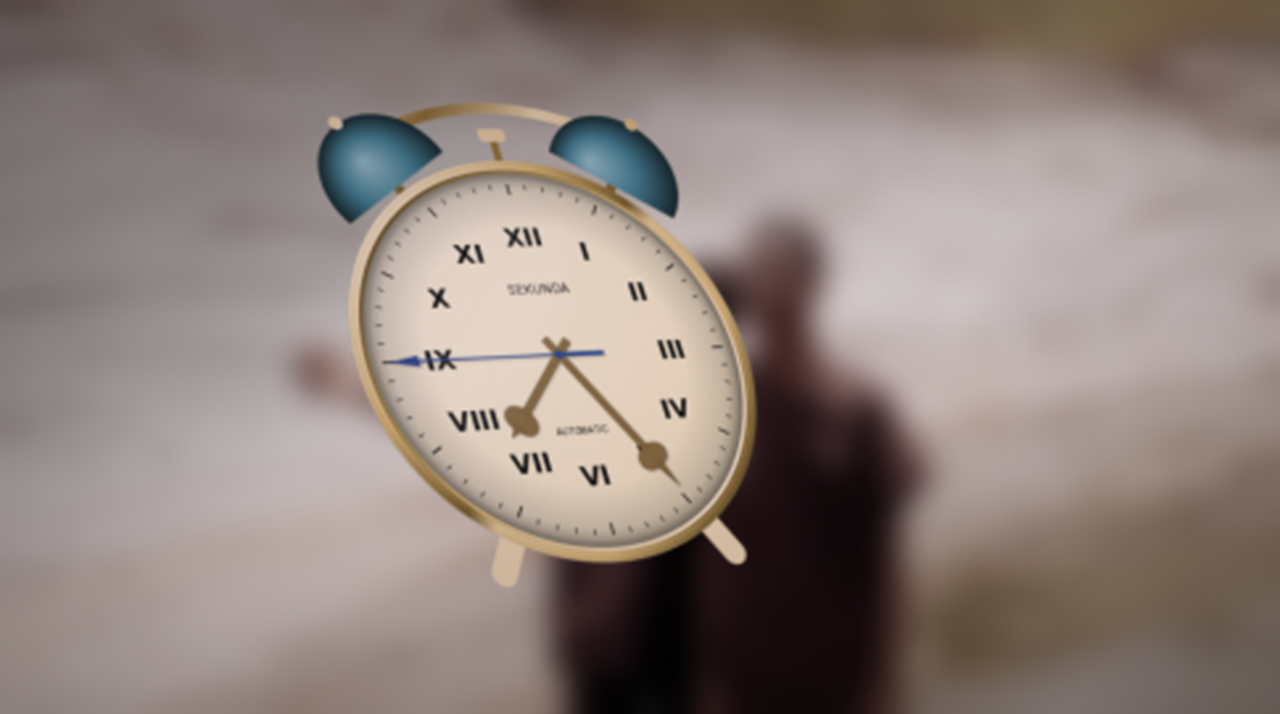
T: 7:24:45
